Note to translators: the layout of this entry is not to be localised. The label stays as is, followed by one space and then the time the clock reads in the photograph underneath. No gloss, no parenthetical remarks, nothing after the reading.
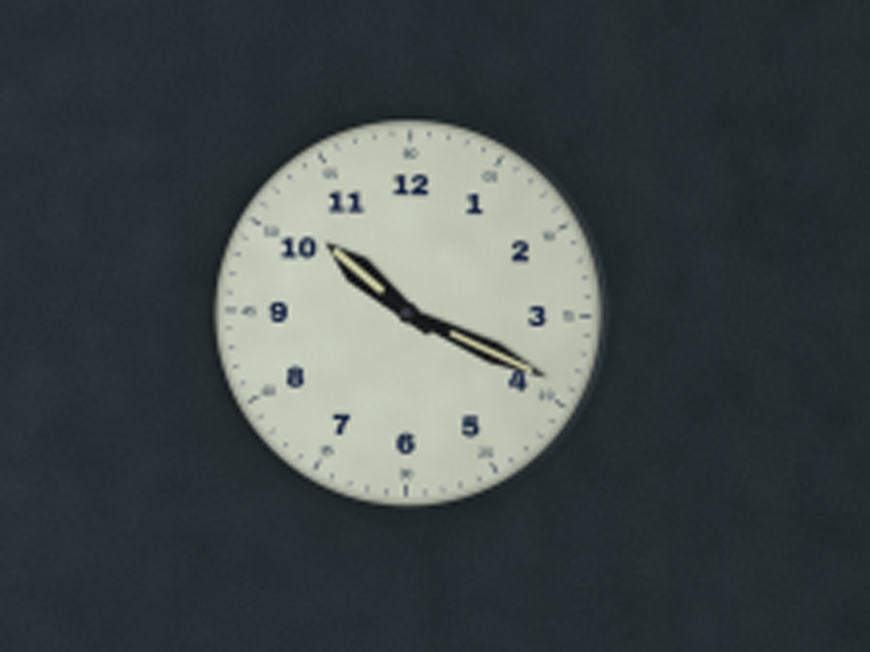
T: 10:19
